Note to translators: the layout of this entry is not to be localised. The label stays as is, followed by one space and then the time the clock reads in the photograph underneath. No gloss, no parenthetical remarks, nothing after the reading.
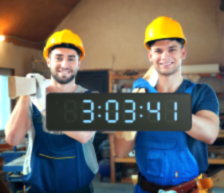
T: 3:03:41
